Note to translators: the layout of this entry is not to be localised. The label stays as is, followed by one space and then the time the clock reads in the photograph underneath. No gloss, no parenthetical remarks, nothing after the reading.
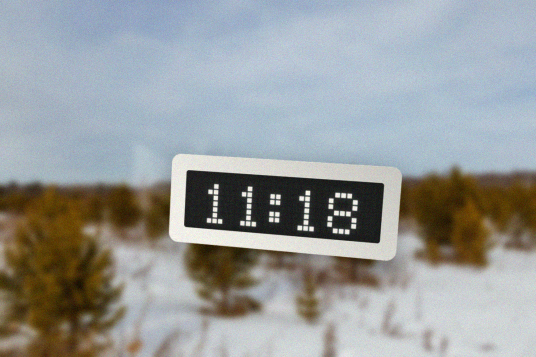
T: 11:18
